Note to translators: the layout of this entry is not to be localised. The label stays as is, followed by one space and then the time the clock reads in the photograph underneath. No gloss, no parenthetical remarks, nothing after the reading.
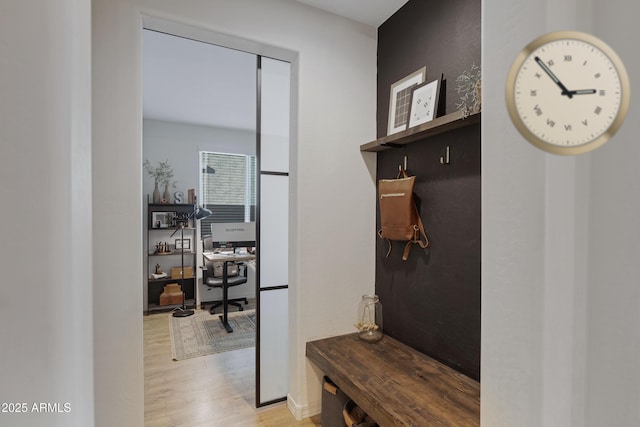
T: 2:53
